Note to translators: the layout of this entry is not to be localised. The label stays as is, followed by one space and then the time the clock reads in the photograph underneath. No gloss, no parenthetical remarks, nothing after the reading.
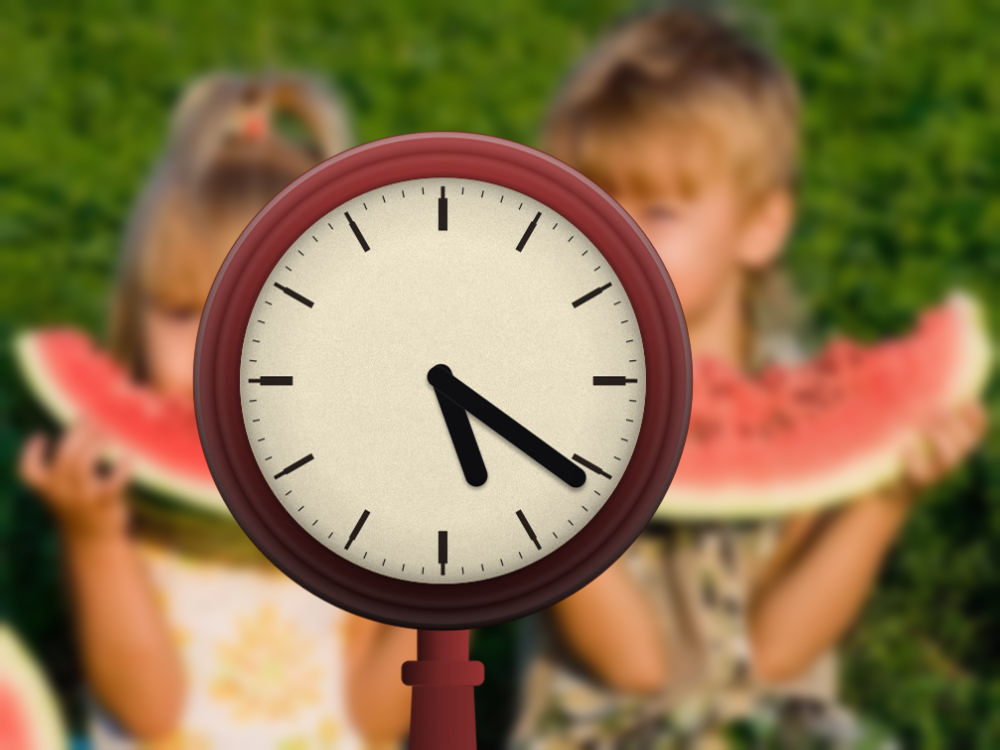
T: 5:21
